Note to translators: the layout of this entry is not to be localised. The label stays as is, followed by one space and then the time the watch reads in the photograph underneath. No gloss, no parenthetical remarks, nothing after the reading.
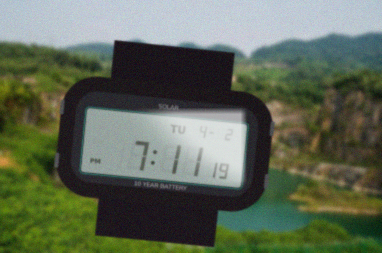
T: 7:11:19
